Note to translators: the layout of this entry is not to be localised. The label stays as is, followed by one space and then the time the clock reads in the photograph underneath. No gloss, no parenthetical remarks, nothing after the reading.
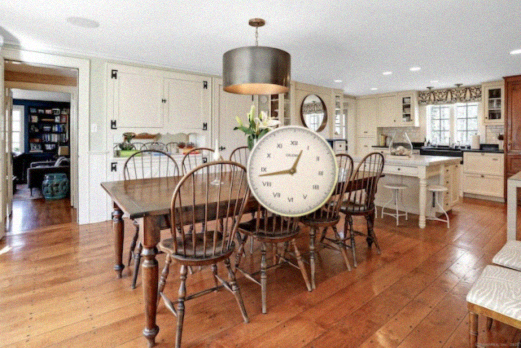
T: 12:43
